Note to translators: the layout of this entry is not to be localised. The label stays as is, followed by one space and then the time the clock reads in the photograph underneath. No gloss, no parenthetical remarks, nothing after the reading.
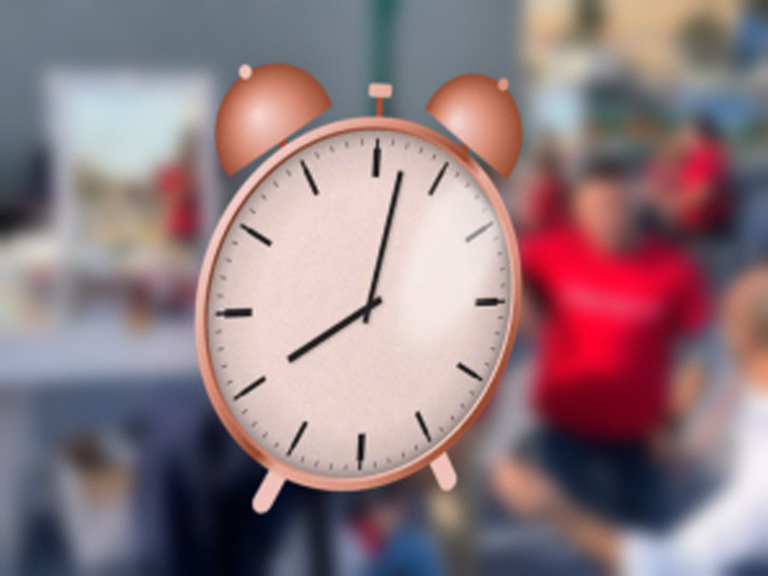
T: 8:02
